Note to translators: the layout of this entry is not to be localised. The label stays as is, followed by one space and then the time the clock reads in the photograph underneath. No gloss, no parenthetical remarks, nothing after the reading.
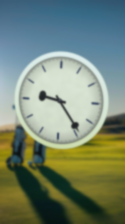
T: 9:24
